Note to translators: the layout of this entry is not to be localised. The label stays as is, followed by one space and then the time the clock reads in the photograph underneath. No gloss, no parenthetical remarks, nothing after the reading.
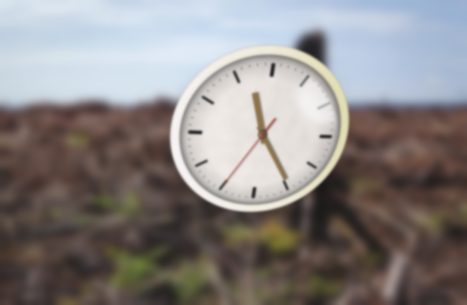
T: 11:24:35
